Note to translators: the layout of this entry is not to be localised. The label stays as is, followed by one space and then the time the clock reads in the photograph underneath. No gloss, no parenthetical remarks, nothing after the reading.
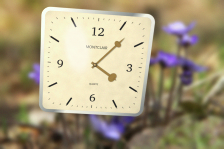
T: 4:07
